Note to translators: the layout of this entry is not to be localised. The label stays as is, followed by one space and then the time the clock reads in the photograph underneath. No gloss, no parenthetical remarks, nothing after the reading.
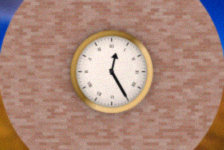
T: 12:25
